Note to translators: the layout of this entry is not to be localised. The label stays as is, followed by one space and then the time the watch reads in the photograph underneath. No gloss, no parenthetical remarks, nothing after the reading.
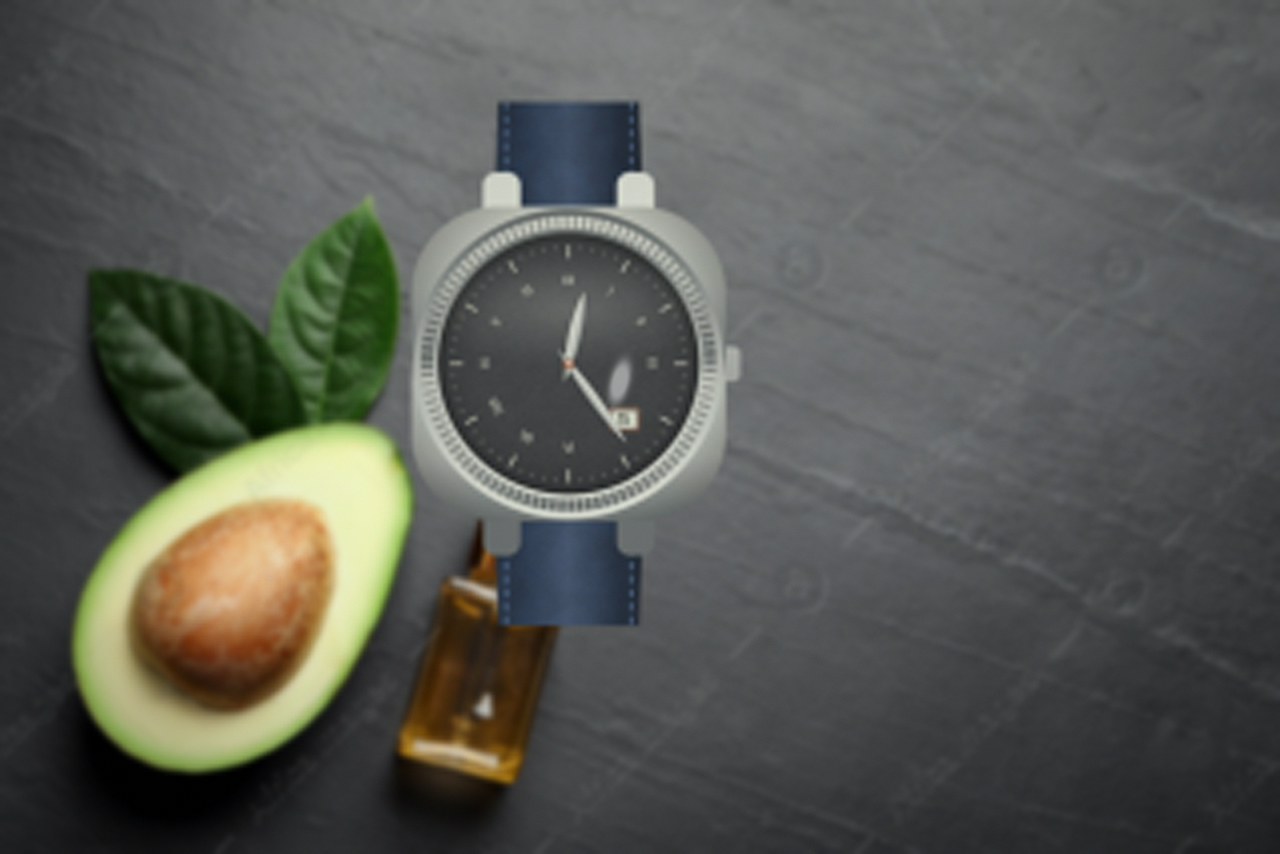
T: 12:24
